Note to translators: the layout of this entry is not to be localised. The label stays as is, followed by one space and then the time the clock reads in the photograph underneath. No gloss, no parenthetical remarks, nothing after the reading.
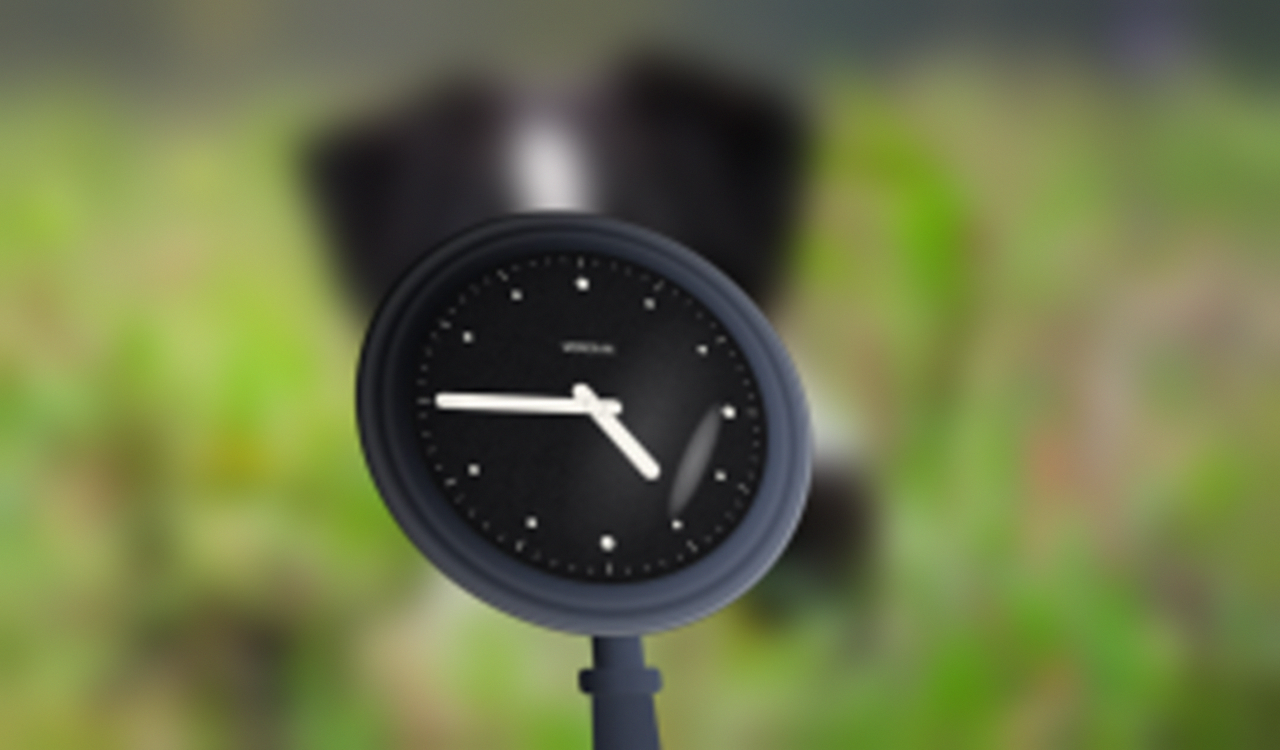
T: 4:45
